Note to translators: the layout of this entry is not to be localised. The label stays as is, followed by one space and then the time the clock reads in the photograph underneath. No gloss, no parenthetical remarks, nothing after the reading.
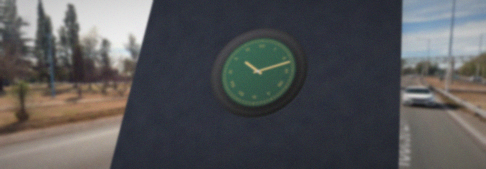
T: 10:12
